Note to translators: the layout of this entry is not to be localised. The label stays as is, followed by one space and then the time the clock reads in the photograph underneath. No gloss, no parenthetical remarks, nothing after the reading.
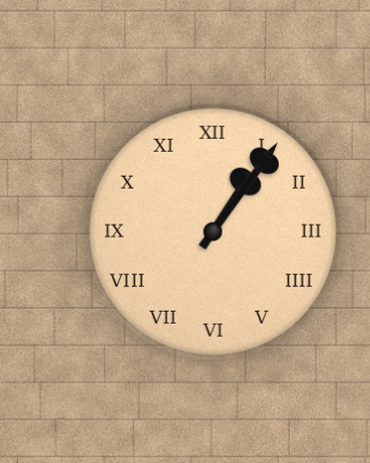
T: 1:06
